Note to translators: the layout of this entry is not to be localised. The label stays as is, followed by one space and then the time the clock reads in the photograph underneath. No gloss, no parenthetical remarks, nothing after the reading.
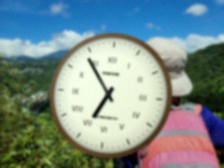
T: 6:54
